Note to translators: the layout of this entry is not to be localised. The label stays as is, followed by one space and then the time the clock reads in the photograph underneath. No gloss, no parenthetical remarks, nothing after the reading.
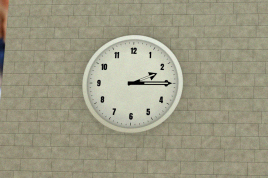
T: 2:15
